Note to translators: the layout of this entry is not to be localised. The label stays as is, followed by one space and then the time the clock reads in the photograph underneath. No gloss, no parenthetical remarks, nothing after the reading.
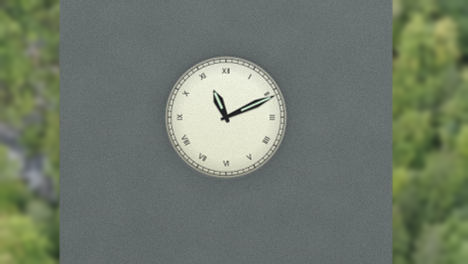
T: 11:11
